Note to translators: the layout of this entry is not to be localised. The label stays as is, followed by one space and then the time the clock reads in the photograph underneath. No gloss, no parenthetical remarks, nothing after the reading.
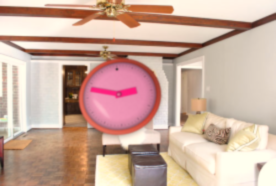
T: 2:48
